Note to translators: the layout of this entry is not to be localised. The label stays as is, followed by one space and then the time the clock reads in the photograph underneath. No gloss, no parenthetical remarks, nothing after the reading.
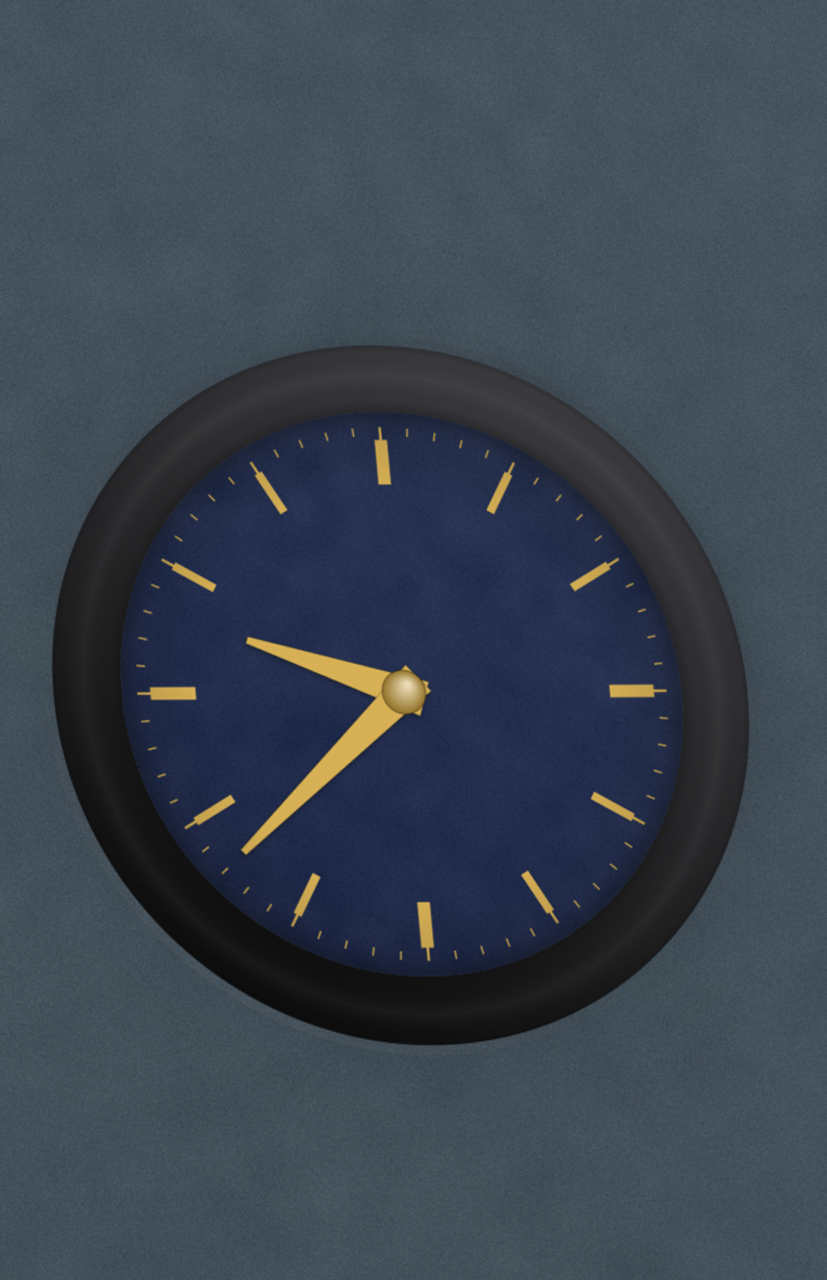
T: 9:38
